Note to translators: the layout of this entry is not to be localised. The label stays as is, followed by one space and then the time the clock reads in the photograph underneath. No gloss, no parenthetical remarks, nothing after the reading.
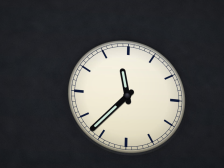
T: 11:37
